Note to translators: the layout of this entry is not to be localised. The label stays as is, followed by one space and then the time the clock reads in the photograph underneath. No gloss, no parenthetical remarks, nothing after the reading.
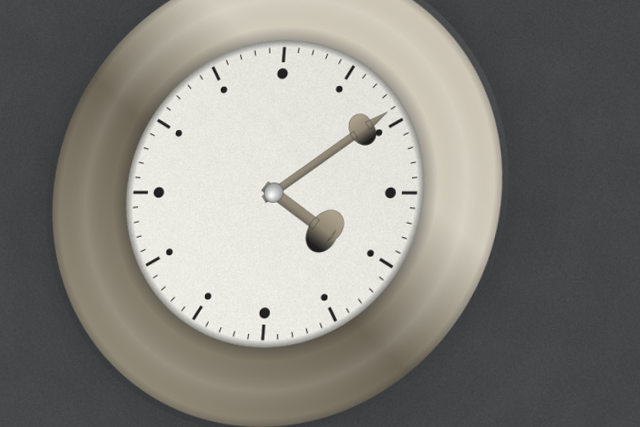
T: 4:09
